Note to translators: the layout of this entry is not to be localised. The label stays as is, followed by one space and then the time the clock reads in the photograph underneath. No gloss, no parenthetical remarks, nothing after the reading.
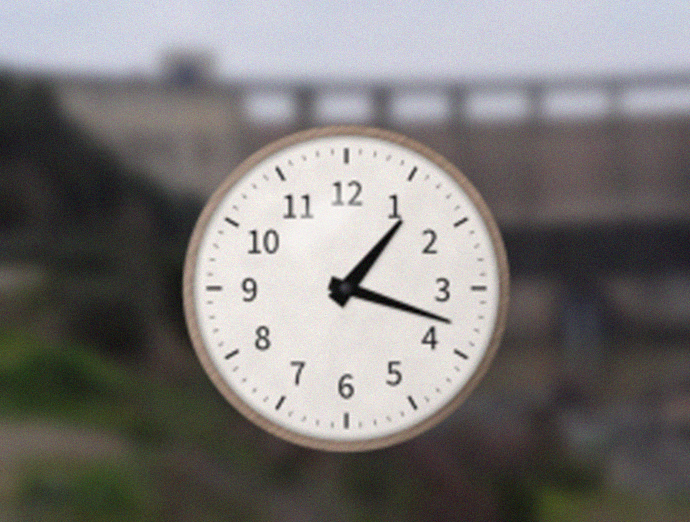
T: 1:18
